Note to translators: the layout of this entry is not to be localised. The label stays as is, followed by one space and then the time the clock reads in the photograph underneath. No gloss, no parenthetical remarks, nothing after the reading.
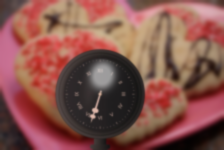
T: 6:33
